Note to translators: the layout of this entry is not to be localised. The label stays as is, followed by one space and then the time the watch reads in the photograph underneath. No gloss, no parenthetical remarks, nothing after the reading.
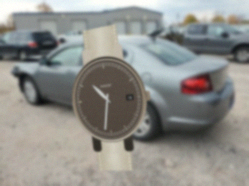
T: 10:32
